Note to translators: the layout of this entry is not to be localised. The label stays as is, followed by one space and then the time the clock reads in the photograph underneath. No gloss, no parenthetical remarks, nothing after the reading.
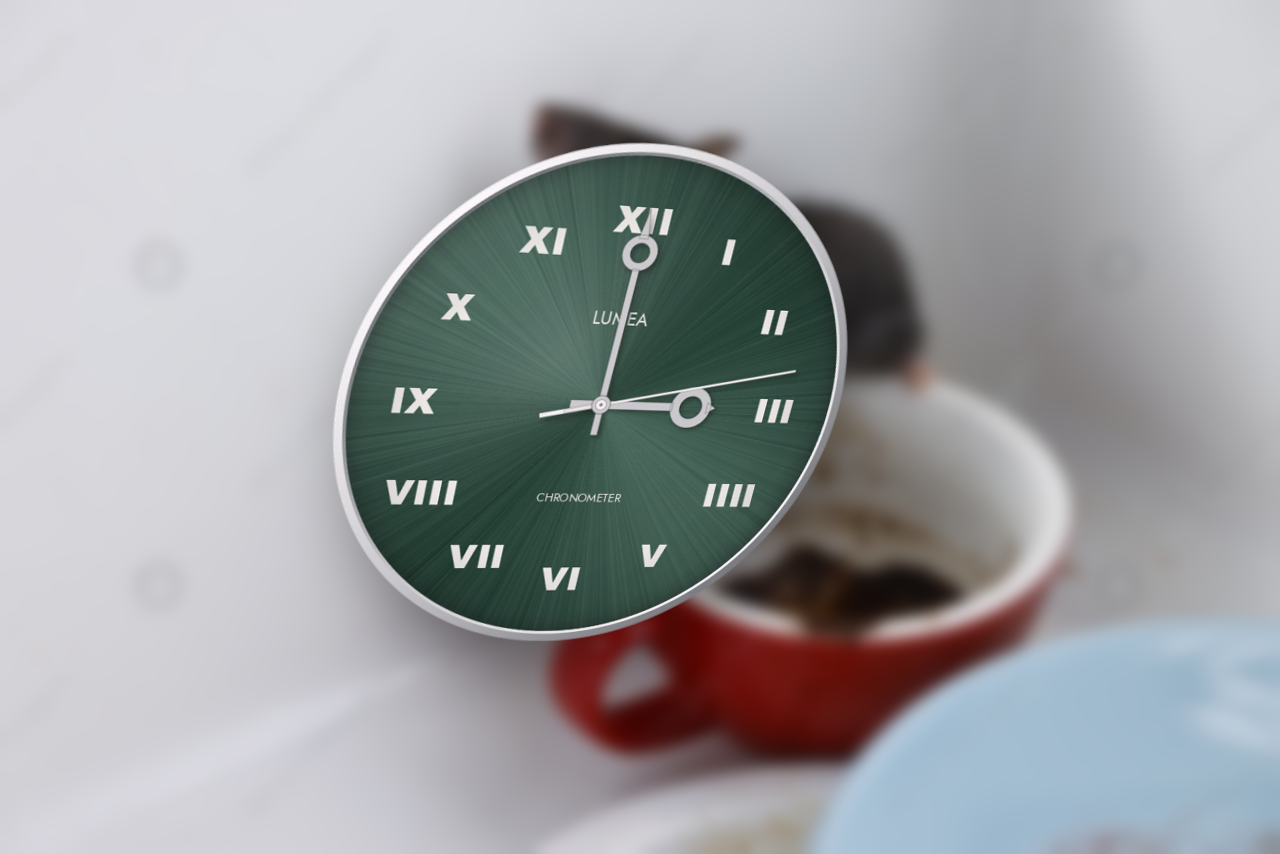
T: 3:00:13
